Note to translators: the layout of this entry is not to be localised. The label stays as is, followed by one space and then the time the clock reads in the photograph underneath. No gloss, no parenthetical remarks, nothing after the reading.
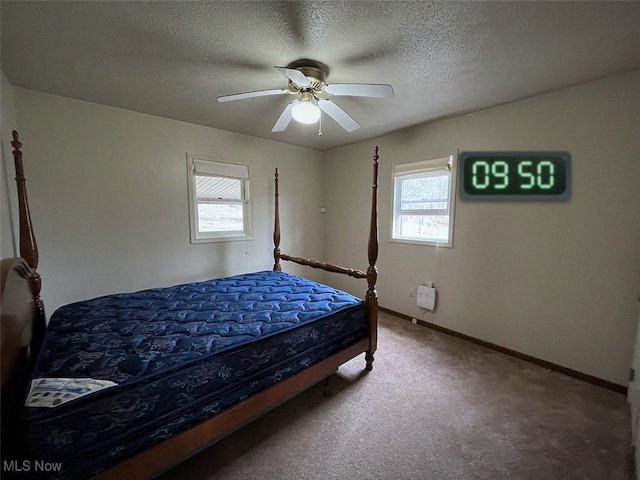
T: 9:50
